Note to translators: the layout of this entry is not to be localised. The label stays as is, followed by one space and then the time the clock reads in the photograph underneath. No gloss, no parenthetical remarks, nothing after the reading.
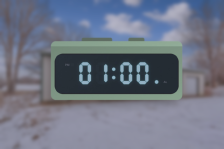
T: 1:00
